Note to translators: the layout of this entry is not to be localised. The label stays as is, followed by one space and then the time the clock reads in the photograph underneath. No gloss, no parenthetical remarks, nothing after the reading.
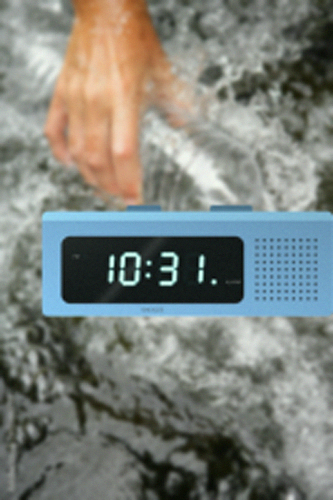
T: 10:31
